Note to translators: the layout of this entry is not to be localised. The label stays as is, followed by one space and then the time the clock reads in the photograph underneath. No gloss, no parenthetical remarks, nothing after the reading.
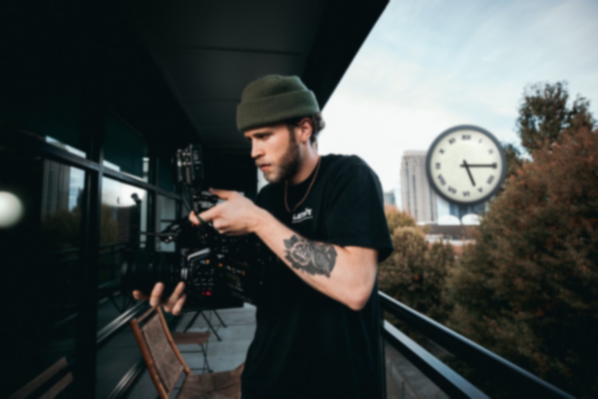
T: 5:15
